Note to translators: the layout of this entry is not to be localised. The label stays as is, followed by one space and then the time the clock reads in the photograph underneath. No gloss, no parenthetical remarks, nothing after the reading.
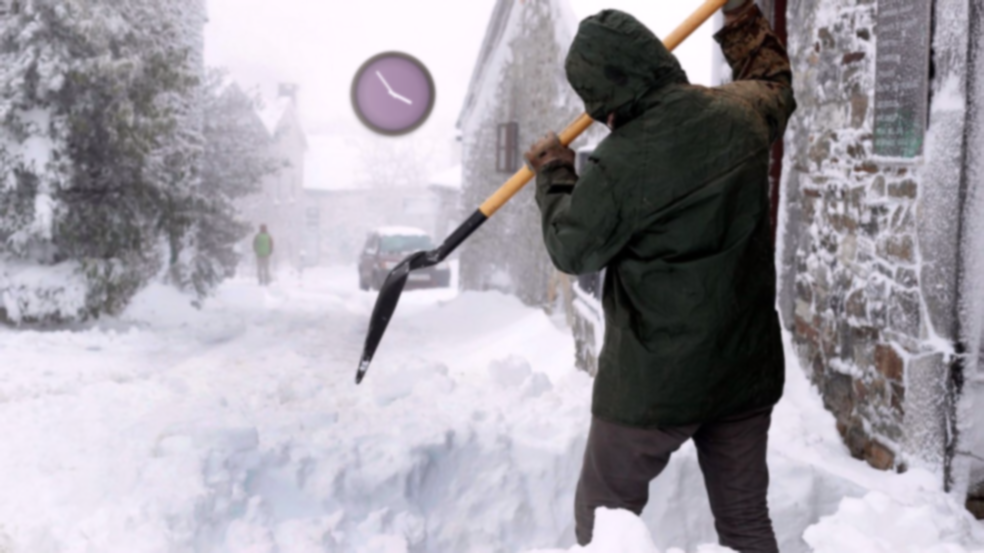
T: 3:54
